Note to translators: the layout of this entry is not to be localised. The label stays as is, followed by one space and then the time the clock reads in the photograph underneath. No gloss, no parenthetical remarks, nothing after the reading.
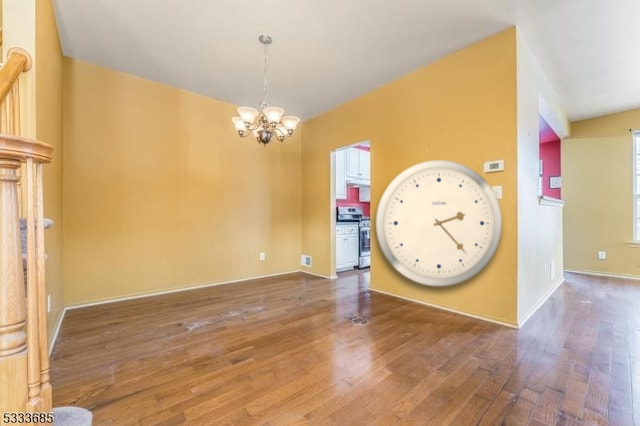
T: 2:23
